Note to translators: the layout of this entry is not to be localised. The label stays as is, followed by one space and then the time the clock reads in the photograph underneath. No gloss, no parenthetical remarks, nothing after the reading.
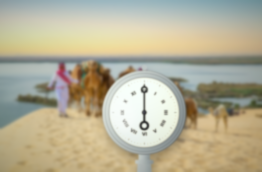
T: 6:00
